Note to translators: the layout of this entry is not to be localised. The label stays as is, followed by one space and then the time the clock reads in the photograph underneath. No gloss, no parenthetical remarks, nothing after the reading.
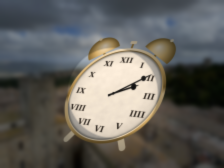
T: 2:09
